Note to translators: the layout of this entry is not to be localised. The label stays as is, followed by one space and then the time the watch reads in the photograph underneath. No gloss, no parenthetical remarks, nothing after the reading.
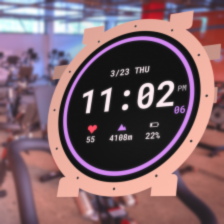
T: 11:02:06
